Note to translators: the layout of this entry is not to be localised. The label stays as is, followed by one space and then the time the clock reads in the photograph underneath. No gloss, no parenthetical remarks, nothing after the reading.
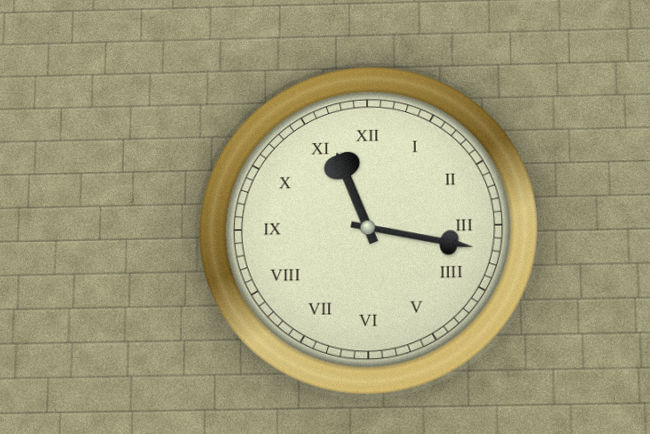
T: 11:17
